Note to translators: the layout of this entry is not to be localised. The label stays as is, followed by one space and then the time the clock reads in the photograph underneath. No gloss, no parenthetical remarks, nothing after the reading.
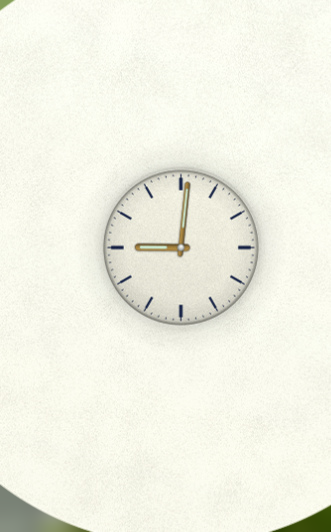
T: 9:01
